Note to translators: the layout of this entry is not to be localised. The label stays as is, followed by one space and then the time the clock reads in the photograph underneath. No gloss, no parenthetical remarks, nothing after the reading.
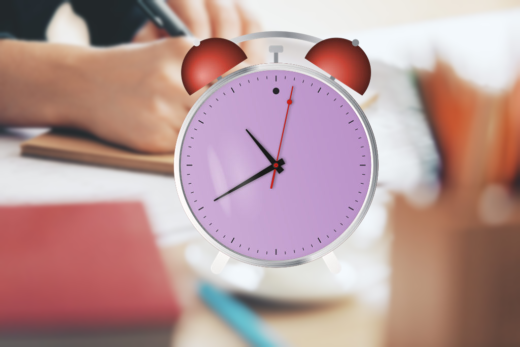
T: 10:40:02
